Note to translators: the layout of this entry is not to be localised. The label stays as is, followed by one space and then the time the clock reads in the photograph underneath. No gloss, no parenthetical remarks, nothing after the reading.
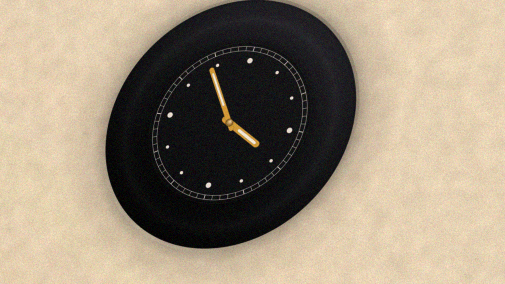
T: 3:54
